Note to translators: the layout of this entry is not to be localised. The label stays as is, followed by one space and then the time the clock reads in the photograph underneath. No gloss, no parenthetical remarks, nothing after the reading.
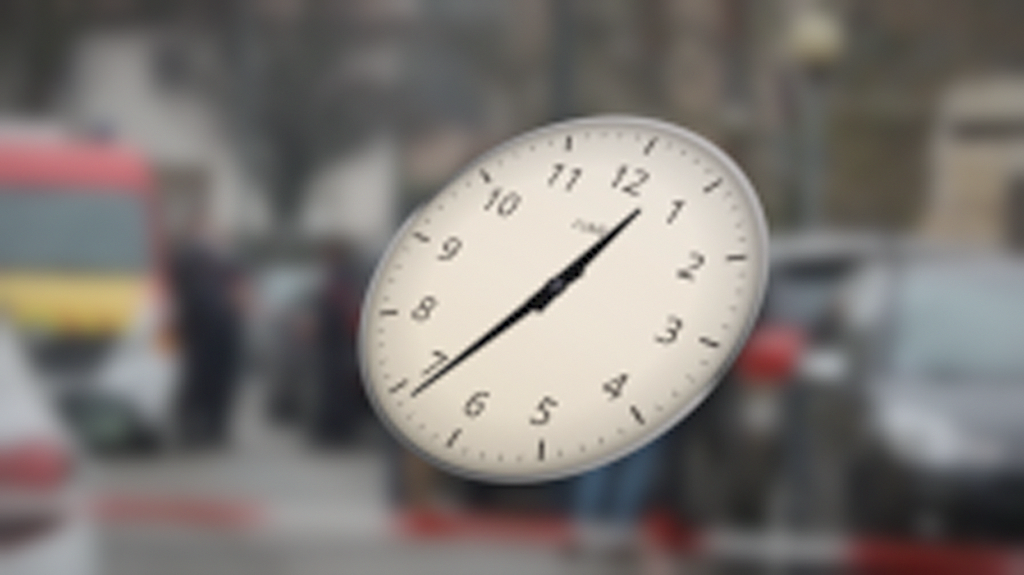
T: 12:34
